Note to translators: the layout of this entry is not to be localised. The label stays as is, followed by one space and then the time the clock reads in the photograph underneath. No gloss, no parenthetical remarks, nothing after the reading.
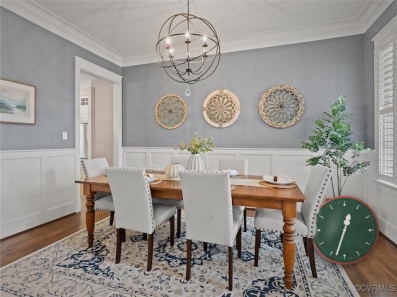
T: 12:33
